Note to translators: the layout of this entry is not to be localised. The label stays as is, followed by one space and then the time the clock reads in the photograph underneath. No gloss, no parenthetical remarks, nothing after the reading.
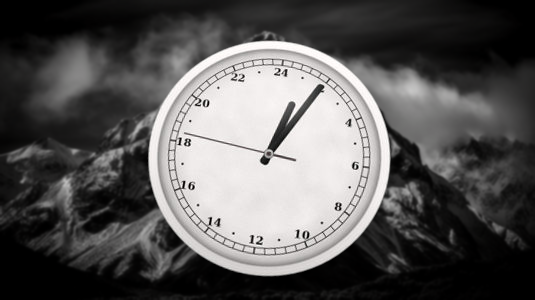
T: 1:04:46
